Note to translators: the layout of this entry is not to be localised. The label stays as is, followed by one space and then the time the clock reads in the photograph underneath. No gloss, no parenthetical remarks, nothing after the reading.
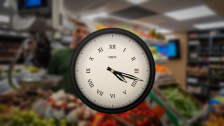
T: 4:18
